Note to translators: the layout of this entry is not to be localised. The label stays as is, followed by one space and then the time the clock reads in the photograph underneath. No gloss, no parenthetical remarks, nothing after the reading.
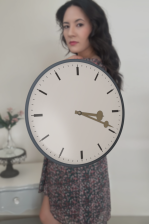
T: 3:19
